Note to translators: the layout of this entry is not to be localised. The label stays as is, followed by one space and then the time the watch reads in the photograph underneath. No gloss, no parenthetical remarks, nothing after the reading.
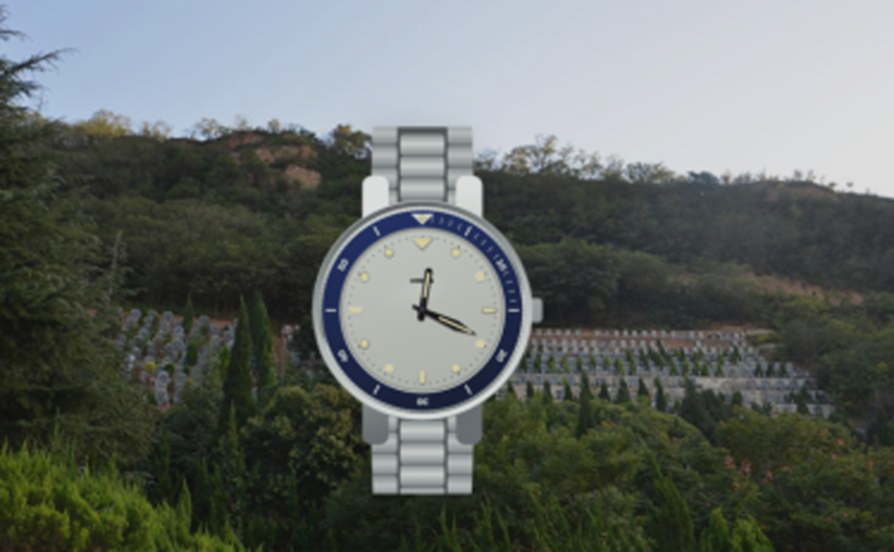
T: 12:19
